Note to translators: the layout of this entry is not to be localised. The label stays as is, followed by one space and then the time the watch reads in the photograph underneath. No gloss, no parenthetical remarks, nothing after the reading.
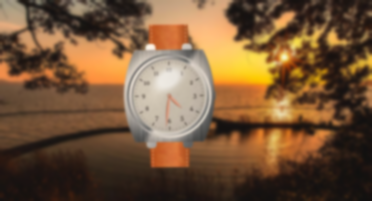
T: 4:31
